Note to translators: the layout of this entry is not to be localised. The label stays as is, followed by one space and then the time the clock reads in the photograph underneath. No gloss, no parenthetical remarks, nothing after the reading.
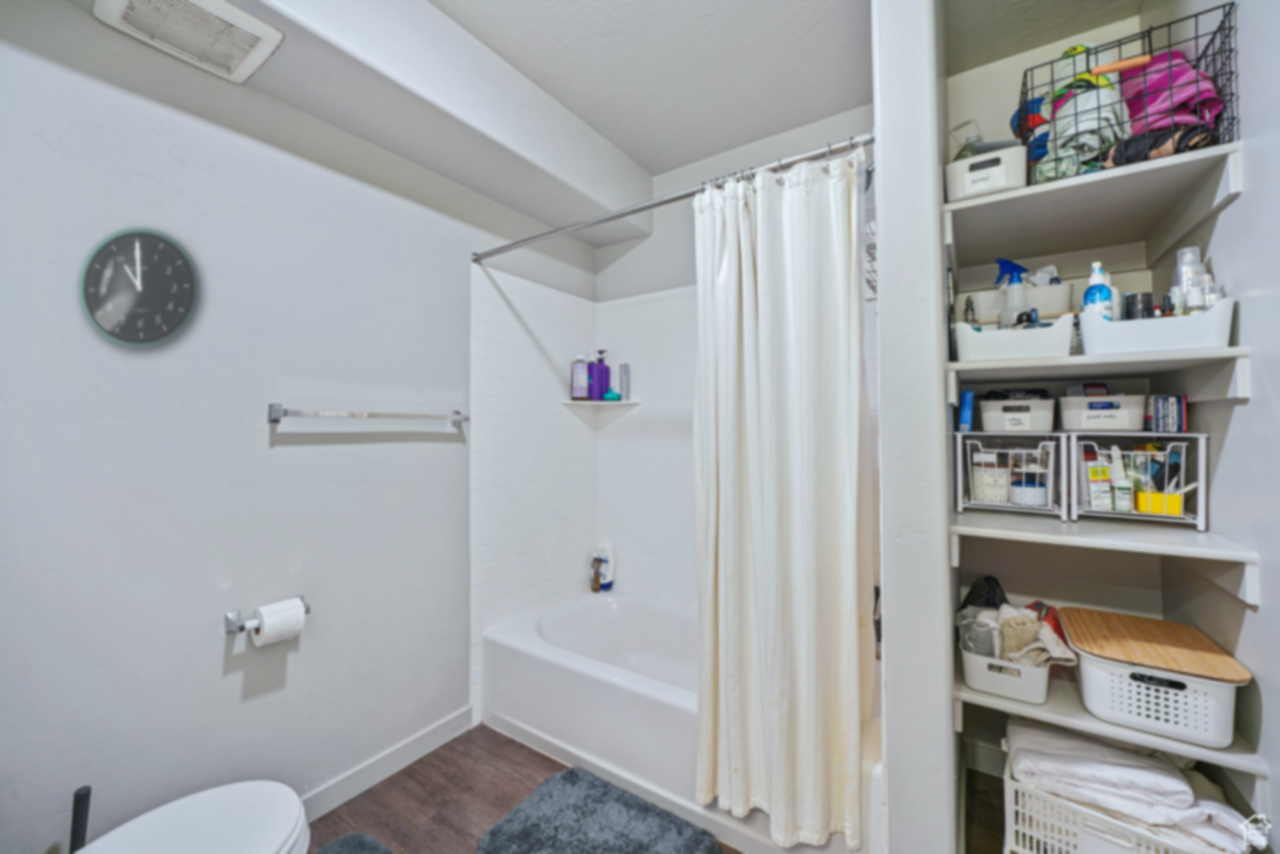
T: 11:00
